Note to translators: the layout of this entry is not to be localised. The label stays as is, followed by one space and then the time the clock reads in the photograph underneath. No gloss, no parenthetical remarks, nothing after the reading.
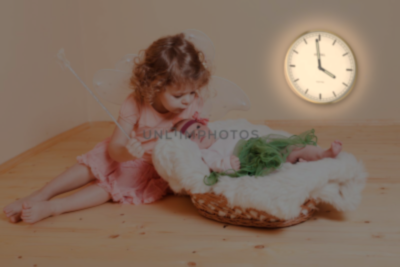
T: 3:59
